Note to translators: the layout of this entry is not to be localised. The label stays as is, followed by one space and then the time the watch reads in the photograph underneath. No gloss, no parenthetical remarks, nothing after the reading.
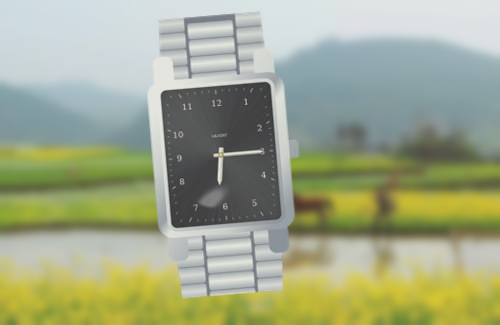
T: 6:15
